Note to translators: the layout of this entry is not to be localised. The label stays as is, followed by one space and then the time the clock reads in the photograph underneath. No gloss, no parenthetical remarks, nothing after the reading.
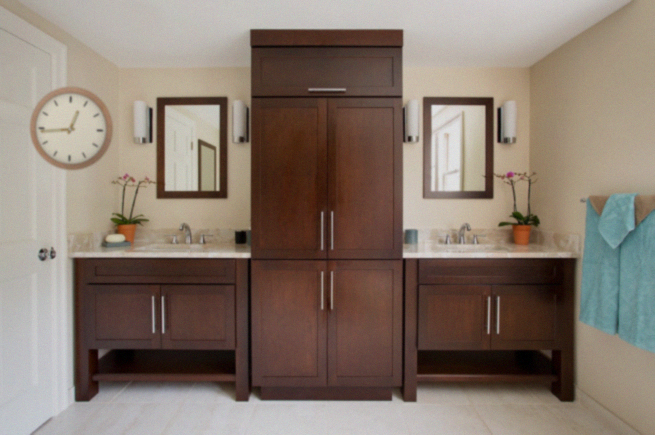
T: 12:44
